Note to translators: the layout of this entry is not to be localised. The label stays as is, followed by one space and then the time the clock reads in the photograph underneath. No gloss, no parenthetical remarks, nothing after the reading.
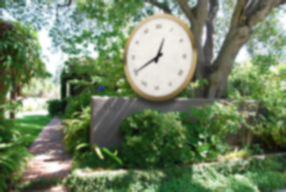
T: 12:40
